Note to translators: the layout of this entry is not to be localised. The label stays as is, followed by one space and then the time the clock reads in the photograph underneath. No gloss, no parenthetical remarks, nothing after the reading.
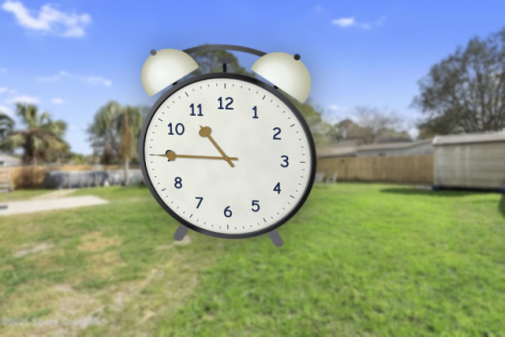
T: 10:45
